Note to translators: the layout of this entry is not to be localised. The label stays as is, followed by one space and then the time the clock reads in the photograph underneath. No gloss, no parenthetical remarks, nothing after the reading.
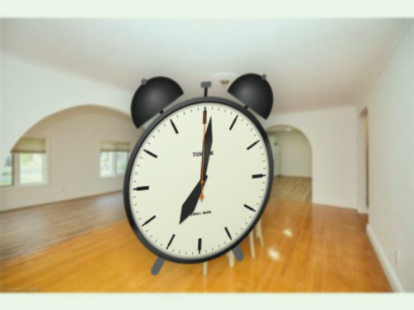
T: 7:01:00
